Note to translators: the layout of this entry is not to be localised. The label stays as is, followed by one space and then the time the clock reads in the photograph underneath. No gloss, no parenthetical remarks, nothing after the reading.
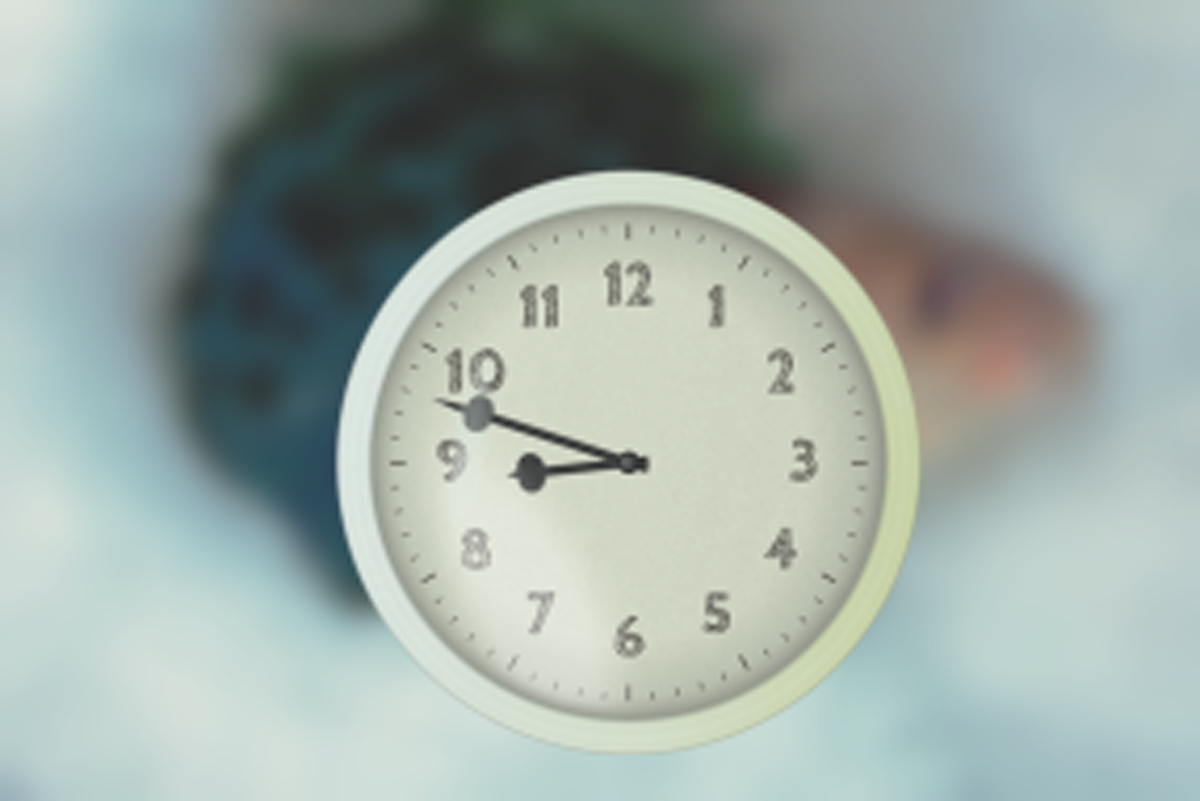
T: 8:48
